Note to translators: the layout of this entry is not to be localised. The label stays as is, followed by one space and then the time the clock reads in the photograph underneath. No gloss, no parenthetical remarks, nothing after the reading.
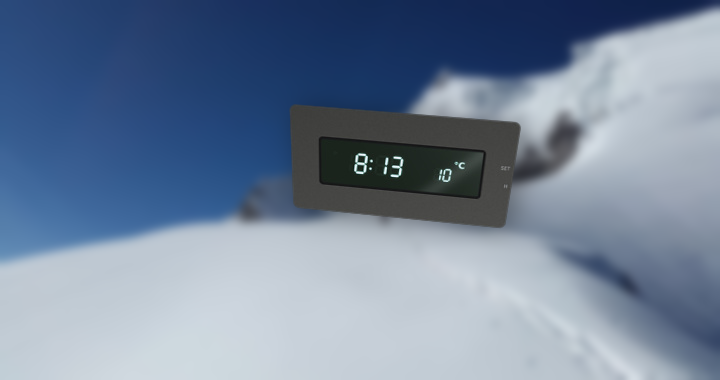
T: 8:13
